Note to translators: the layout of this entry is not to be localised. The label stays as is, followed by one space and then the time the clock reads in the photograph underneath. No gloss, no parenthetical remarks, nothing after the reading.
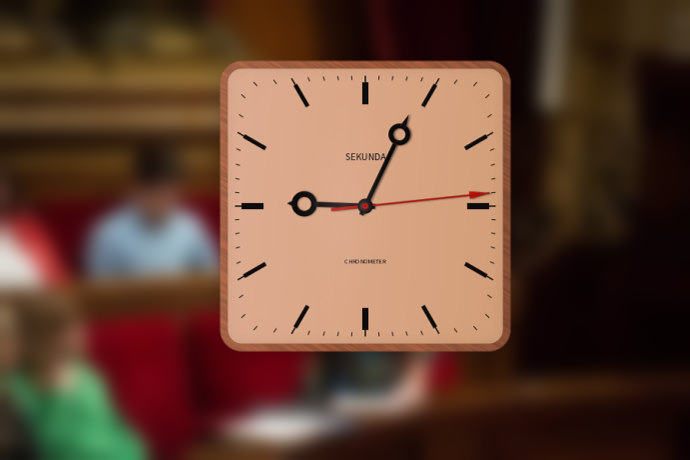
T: 9:04:14
